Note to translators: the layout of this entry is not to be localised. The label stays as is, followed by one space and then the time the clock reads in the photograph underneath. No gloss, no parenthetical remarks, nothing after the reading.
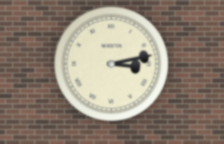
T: 3:13
